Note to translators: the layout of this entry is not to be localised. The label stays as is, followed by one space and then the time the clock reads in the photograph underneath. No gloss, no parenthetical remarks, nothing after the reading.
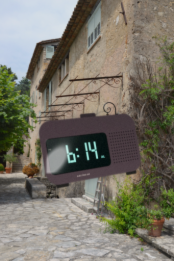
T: 6:14
